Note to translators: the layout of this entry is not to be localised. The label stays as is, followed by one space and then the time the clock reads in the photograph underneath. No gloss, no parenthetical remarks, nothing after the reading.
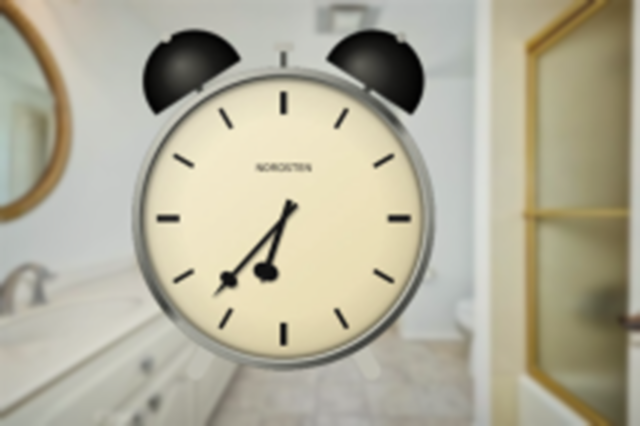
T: 6:37
